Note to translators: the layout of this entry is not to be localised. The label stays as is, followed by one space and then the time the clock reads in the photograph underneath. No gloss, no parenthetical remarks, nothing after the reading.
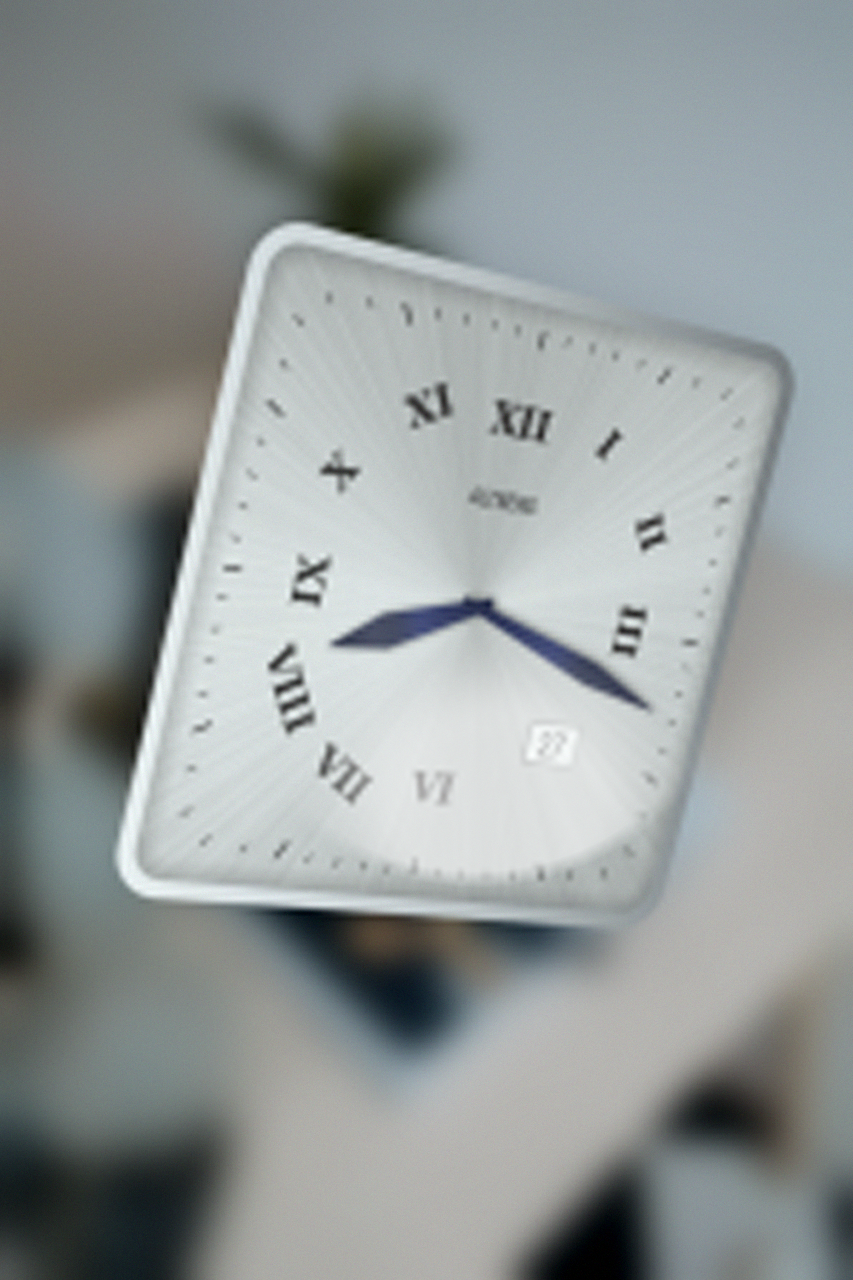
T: 8:18
